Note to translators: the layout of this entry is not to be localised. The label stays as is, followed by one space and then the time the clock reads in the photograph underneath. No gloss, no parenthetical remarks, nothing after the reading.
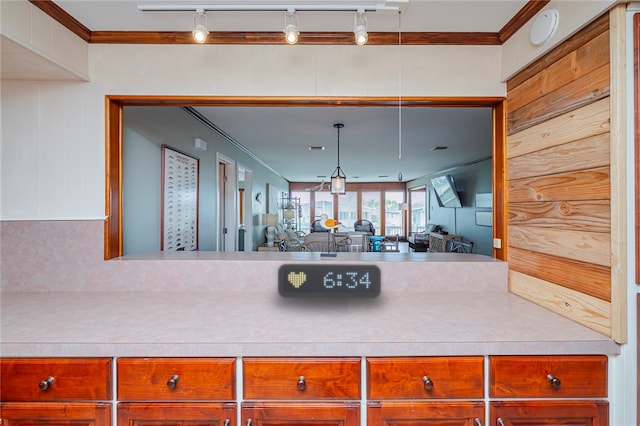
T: 6:34
